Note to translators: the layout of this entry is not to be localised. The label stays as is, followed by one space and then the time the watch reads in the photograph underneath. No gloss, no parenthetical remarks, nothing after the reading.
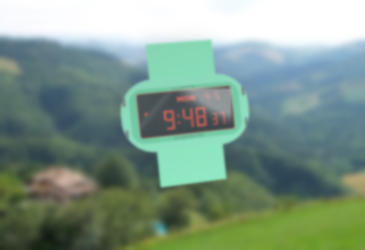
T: 9:48:37
